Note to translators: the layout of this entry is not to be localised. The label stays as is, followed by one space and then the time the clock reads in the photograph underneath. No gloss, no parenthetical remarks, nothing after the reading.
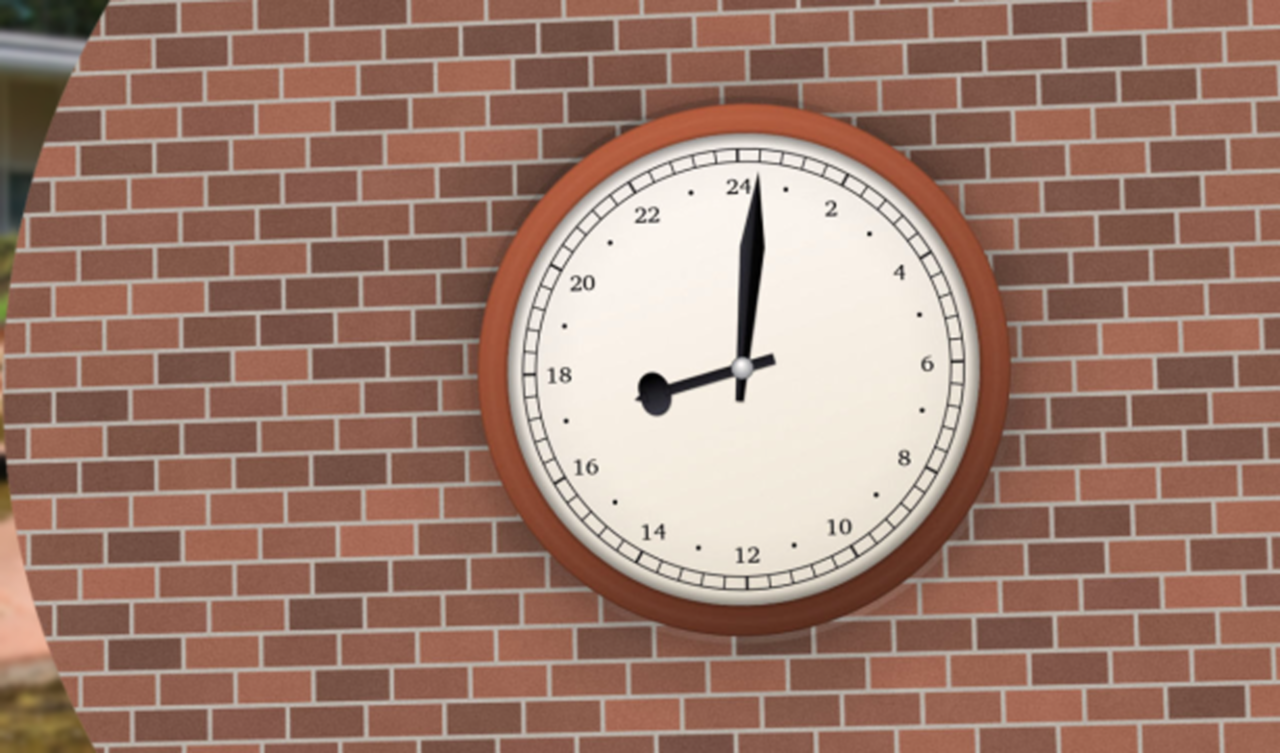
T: 17:01
